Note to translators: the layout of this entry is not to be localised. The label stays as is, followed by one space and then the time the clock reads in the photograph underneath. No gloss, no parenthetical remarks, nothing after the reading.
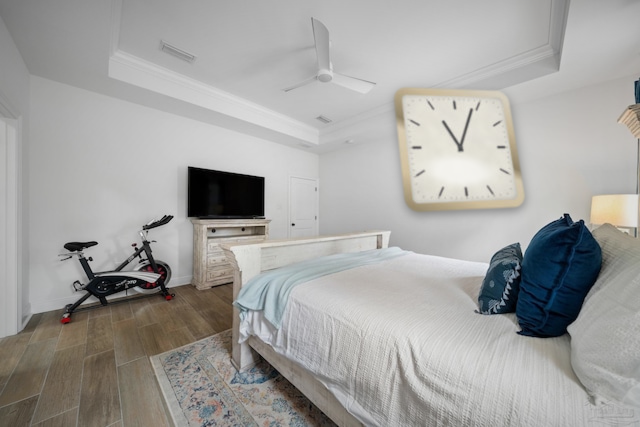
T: 11:04
